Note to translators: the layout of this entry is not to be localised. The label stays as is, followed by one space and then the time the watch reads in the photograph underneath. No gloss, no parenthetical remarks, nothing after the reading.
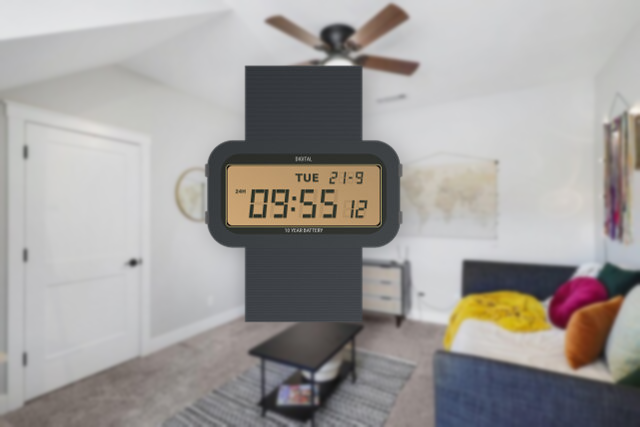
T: 9:55:12
